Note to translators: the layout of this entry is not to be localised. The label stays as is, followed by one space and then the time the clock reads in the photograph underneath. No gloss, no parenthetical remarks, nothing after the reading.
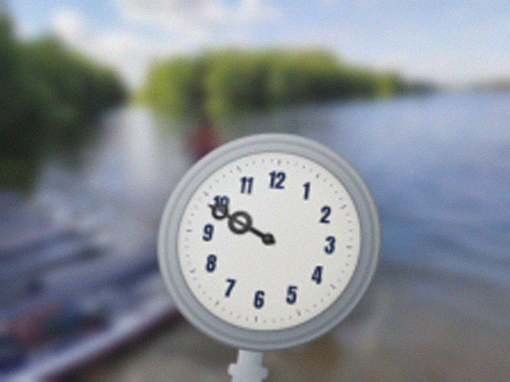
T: 9:49
